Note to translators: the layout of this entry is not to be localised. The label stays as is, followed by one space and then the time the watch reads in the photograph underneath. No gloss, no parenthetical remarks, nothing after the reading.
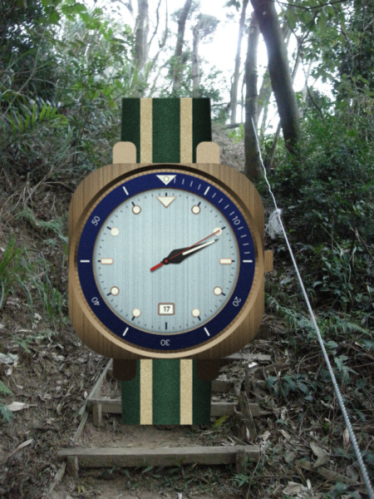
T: 2:11:10
